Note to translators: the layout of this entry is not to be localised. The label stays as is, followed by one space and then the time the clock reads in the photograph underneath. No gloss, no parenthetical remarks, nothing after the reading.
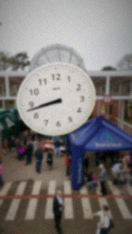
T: 8:43
